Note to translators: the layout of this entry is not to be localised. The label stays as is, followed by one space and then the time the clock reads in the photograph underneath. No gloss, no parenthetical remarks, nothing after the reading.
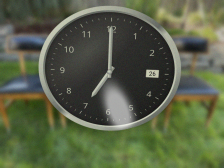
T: 7:00
